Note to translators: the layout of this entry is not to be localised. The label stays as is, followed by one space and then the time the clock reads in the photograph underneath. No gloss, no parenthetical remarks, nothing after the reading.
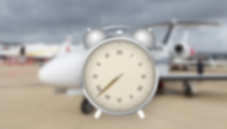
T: 7:38
